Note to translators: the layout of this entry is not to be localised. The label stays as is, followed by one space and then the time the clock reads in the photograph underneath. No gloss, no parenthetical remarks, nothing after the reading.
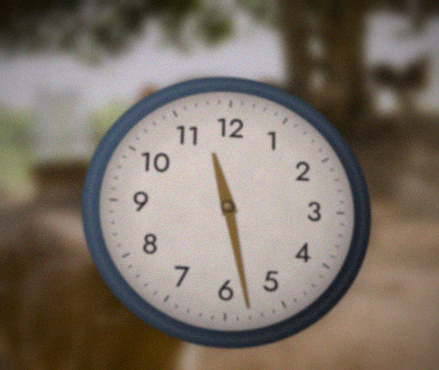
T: 11:28
